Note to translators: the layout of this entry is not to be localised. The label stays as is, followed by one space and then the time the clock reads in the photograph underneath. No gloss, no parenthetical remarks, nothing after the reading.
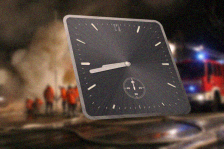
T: 8:43
